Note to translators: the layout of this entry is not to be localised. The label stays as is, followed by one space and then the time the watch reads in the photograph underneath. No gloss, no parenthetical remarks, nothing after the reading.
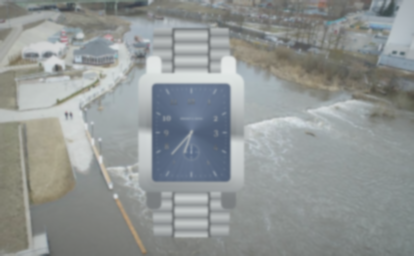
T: 6:37
